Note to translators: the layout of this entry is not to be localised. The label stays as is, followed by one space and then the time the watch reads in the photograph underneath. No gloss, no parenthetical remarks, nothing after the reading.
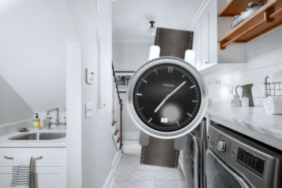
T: 7:07
